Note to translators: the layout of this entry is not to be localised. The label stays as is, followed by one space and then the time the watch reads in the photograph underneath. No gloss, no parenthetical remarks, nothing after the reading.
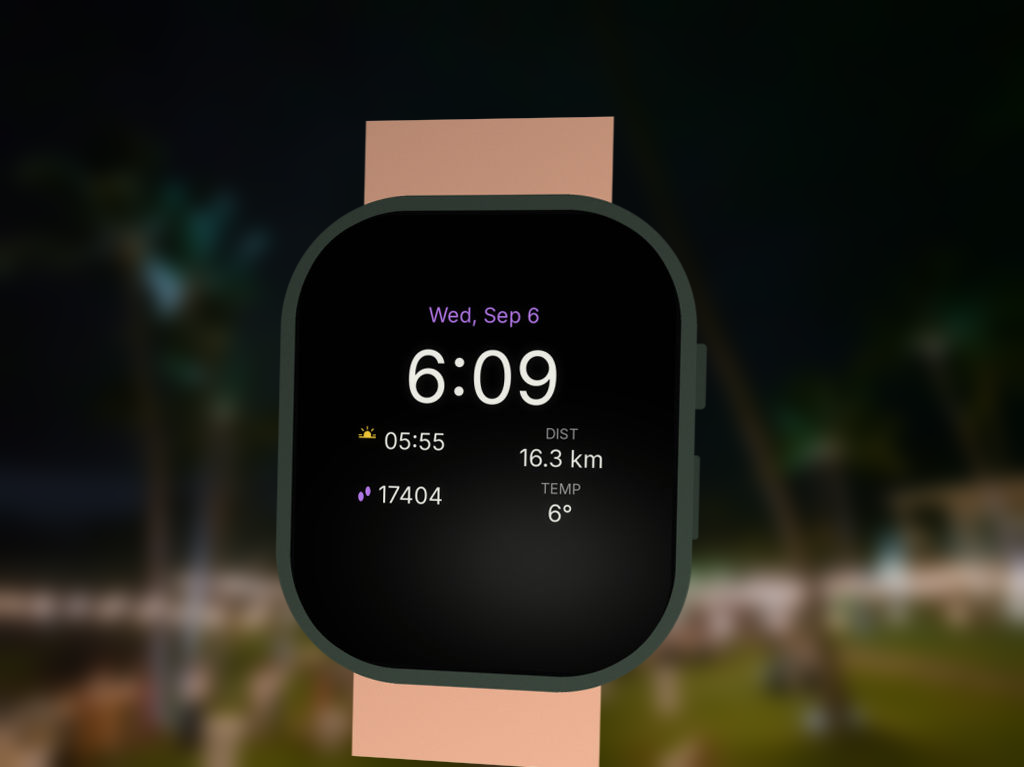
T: 6:09
